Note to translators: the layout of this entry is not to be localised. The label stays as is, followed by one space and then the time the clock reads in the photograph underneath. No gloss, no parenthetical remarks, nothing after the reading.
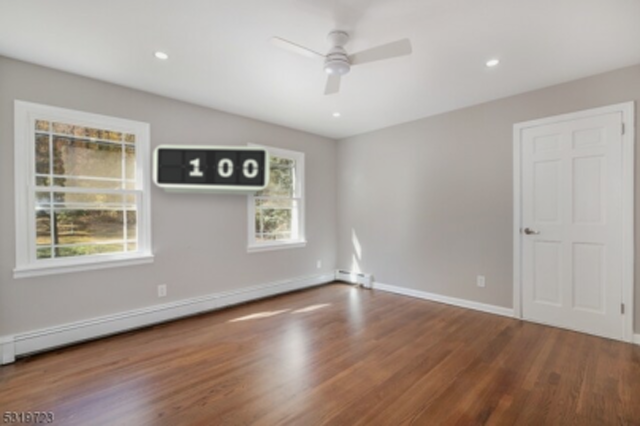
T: 1:00
